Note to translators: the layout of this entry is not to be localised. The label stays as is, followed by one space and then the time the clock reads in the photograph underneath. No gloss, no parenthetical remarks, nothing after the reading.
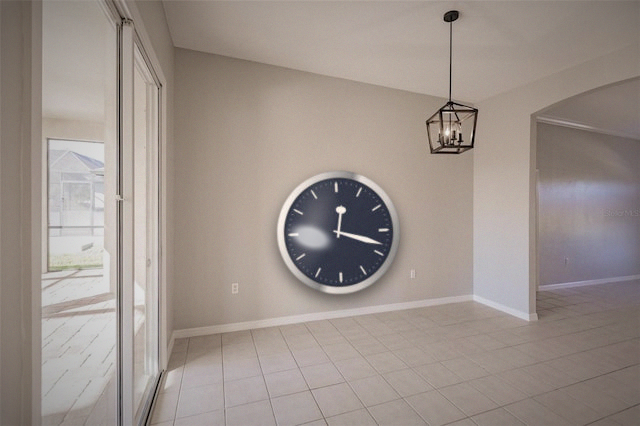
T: 12:18
